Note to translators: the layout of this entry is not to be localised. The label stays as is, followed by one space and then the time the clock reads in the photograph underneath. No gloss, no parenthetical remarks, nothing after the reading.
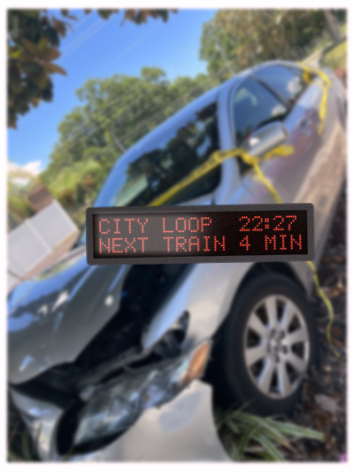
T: 22:27
